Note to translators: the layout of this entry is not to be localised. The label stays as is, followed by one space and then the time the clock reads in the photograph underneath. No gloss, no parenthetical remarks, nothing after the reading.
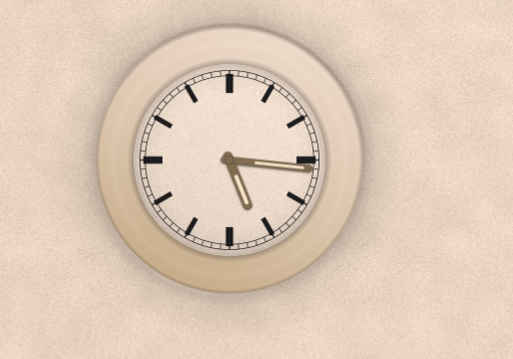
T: 5:16
